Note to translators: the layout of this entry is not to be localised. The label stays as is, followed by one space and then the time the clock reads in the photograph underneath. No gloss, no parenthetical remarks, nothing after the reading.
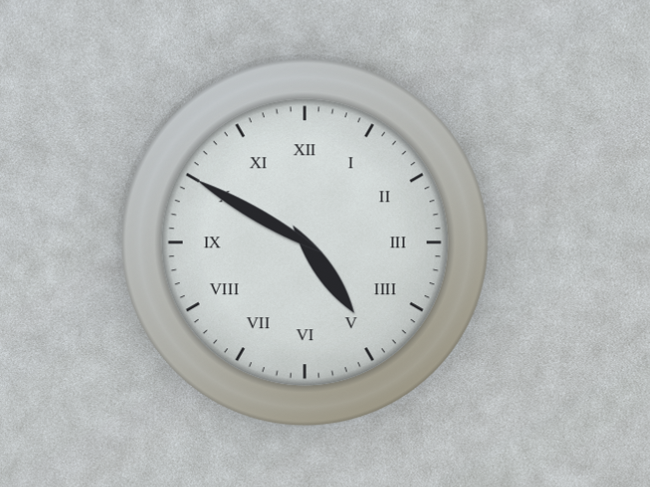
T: 4:50
